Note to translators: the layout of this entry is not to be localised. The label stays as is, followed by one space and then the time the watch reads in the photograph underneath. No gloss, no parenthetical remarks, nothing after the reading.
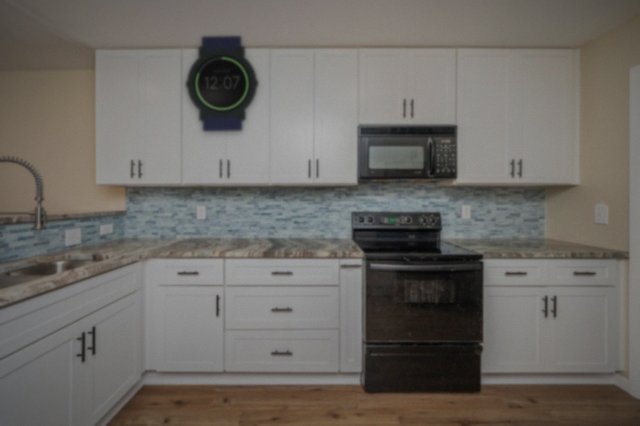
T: 12:07
